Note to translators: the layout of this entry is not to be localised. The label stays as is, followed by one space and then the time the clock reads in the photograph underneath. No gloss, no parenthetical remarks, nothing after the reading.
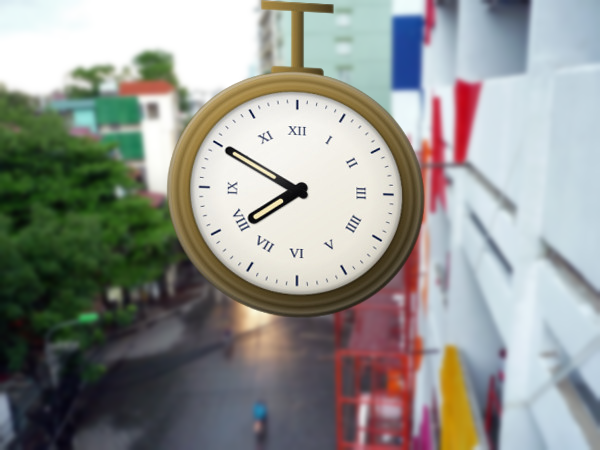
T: 7:50
